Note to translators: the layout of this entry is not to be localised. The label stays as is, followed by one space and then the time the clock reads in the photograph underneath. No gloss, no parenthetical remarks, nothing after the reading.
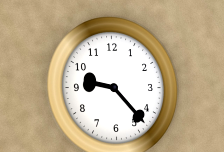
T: 9:23
